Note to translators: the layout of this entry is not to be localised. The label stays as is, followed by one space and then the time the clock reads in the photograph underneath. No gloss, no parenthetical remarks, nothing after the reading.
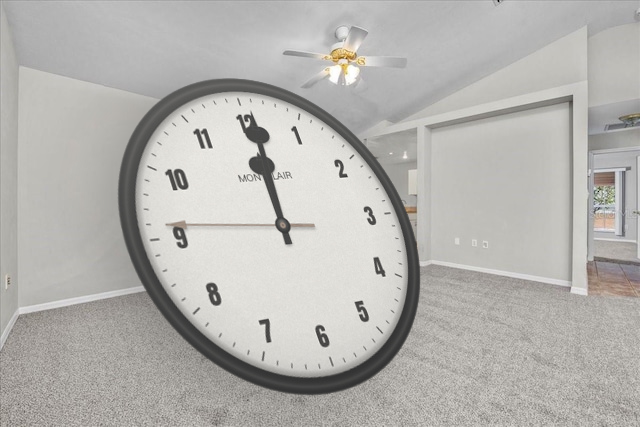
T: 12:00:46
